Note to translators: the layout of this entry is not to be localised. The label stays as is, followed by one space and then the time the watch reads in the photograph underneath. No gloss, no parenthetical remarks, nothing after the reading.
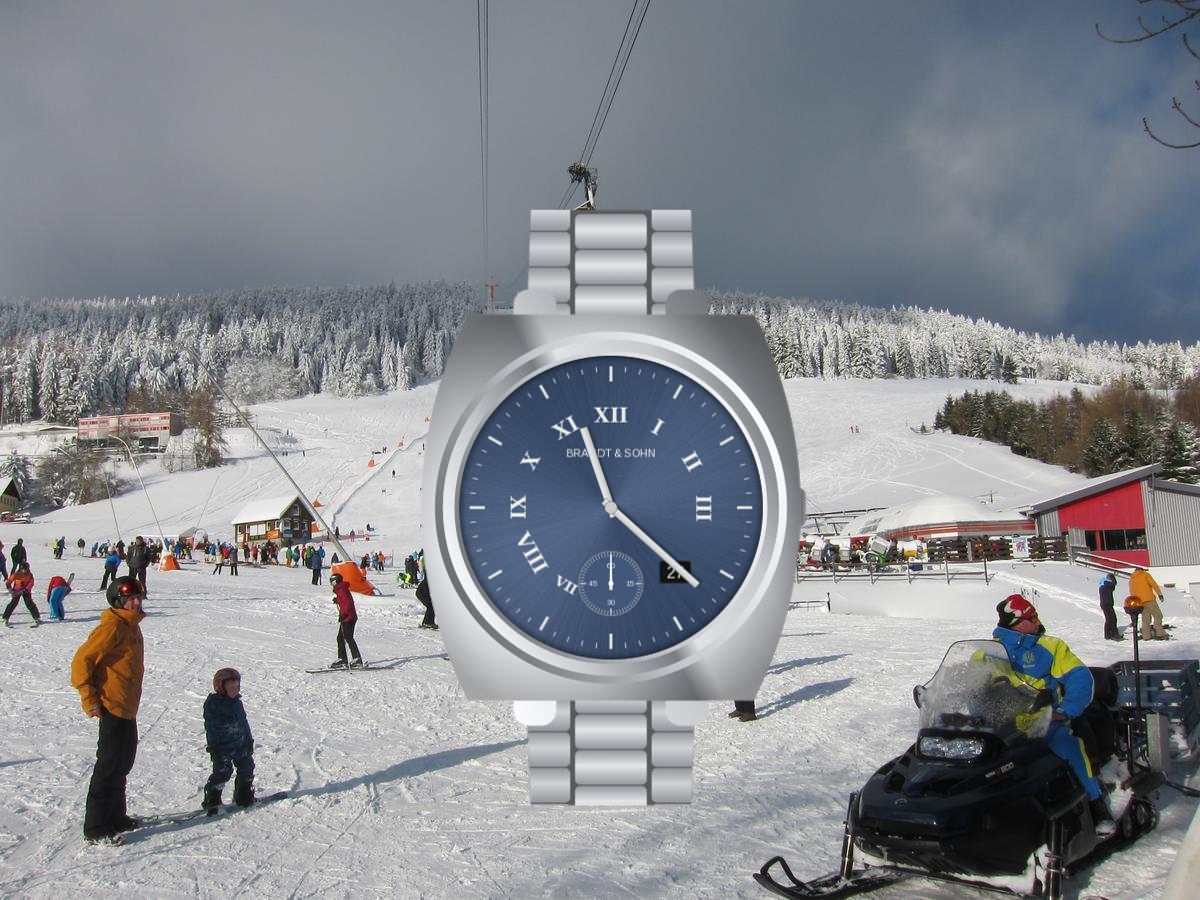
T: 11:22
